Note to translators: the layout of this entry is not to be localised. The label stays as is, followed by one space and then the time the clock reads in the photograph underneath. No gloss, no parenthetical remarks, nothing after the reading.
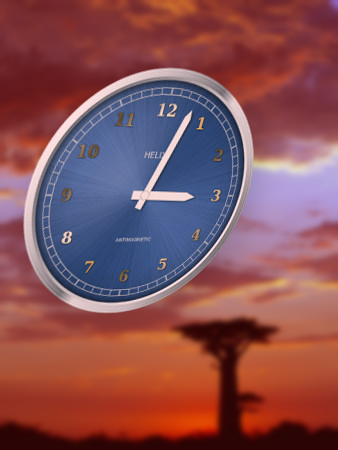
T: 3:03
